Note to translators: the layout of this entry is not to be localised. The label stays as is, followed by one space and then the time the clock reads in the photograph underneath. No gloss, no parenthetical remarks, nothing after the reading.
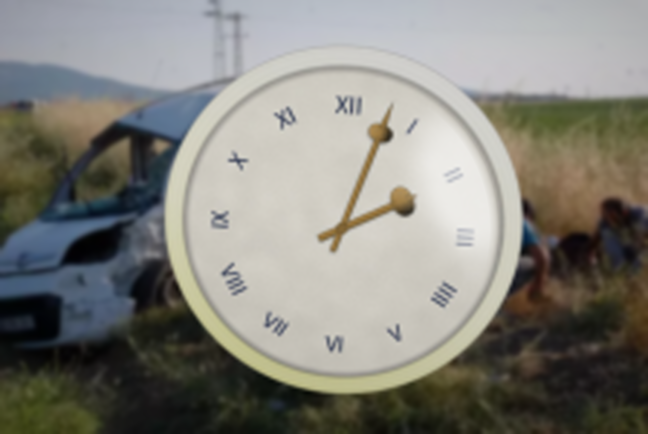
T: 2:03
